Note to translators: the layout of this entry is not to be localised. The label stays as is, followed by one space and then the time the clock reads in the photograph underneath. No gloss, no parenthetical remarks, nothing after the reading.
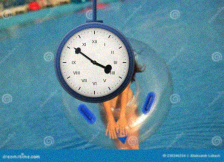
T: 3:51
